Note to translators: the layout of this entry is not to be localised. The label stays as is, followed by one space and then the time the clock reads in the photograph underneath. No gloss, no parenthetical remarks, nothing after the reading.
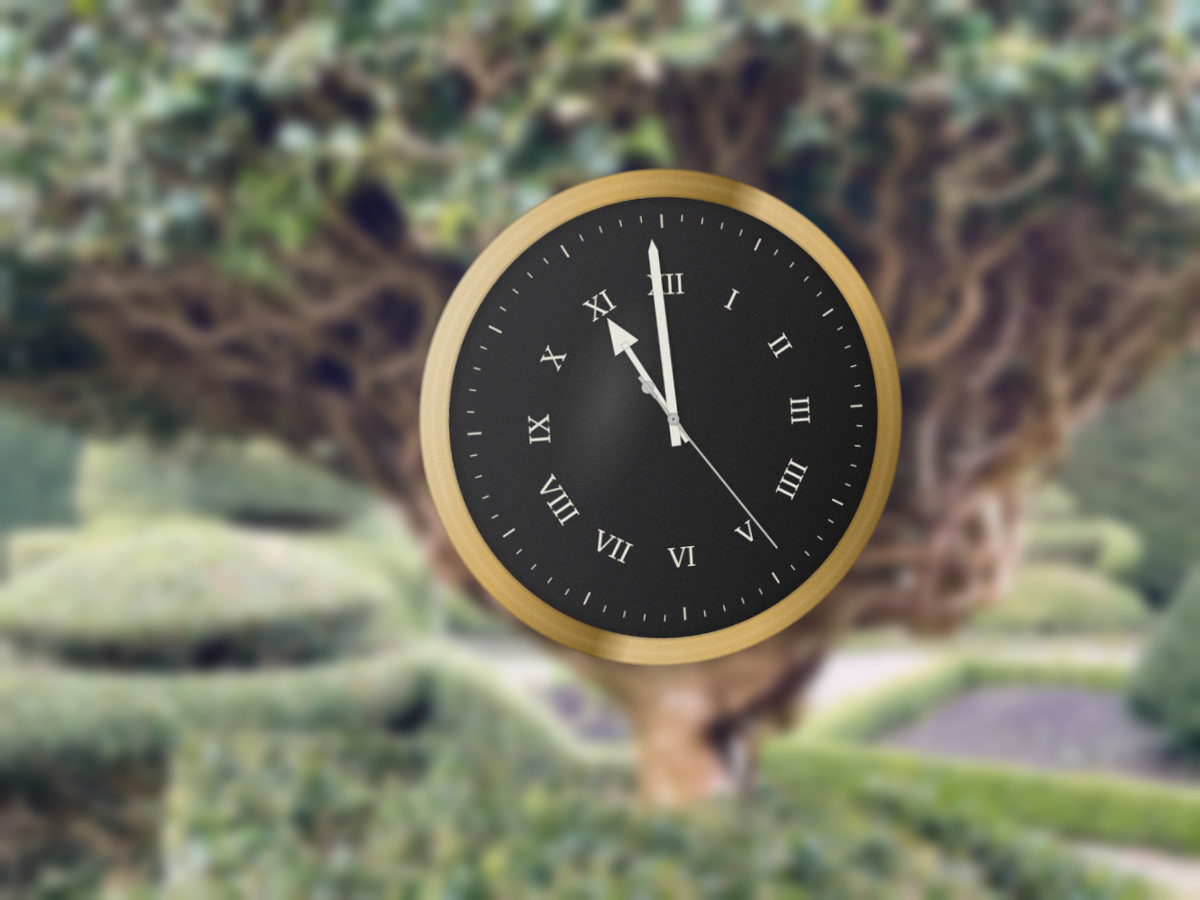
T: 10:59:24
